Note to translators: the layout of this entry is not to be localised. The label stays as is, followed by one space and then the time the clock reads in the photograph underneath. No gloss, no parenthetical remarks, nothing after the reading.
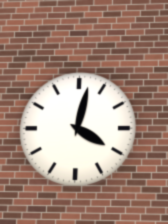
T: 4:02
